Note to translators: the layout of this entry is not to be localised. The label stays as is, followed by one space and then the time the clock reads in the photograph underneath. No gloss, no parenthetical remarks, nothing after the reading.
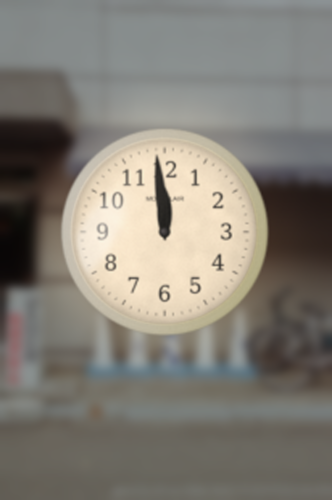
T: 11:59
